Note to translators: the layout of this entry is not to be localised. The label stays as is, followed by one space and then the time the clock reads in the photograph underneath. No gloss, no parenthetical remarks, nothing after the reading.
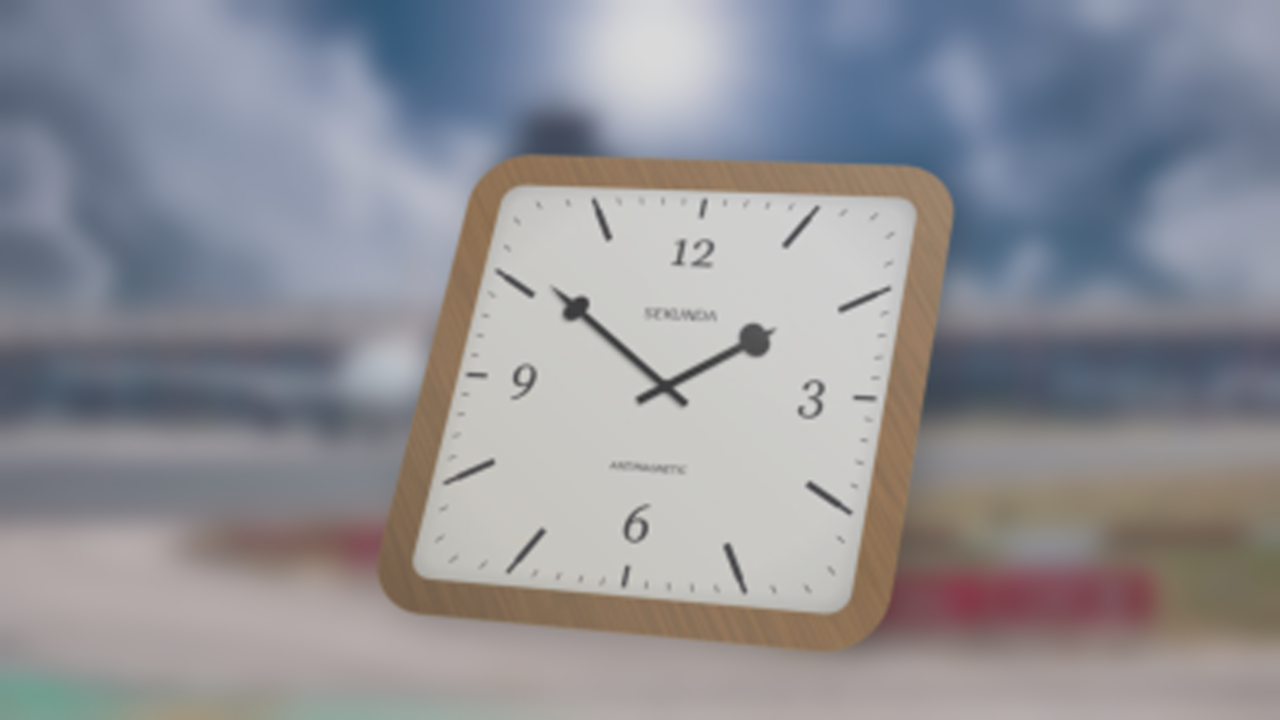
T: 1:51
